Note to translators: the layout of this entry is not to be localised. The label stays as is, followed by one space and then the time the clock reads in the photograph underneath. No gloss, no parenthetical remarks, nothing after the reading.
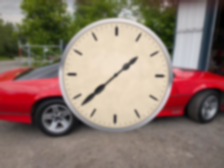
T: 1:38
